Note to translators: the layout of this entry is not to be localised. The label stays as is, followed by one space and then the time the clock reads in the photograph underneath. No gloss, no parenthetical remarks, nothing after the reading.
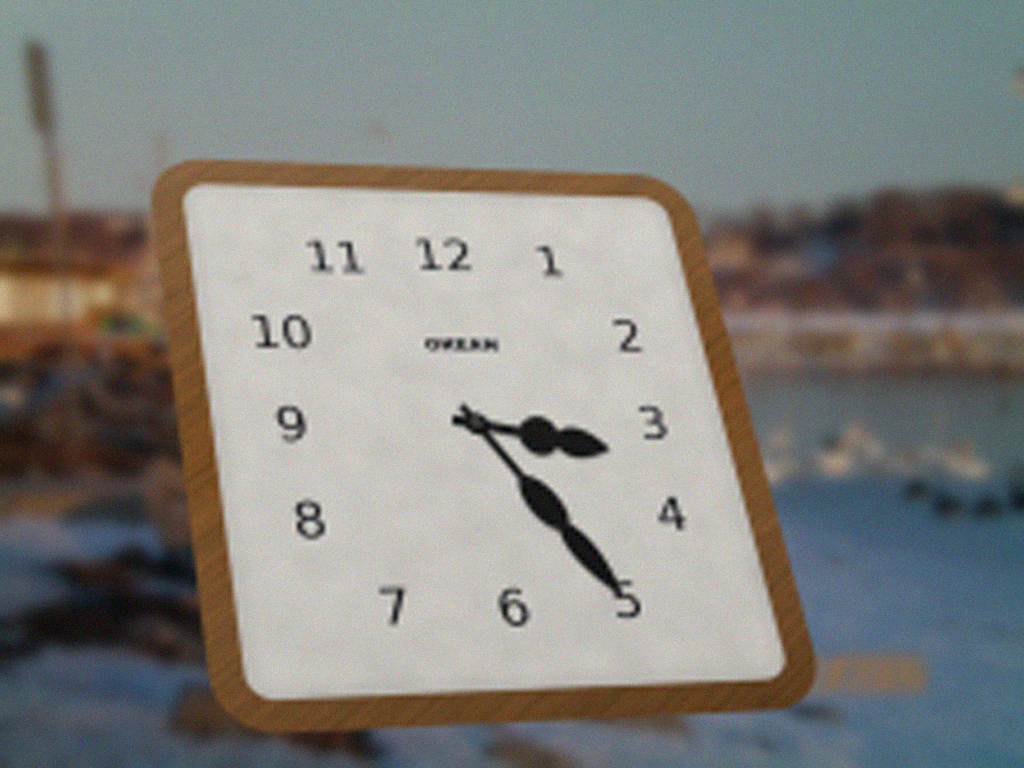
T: 3:25
